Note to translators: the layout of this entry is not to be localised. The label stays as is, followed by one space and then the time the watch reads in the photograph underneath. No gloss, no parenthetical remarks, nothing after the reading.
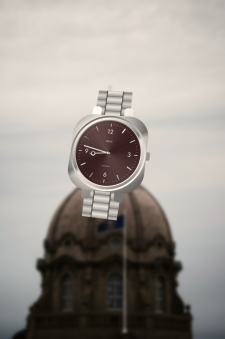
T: 8:47
